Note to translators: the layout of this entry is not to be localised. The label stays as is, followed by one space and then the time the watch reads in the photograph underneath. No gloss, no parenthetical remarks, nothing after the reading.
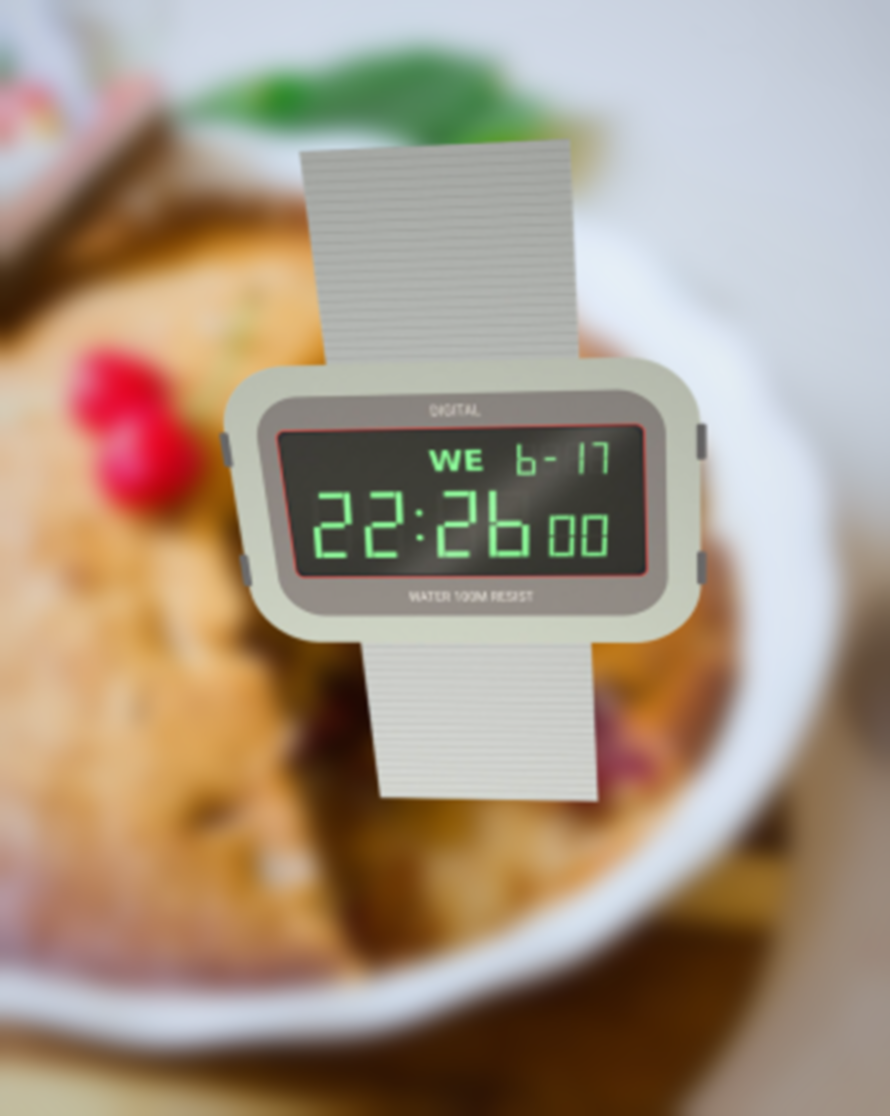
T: 22:26:00
